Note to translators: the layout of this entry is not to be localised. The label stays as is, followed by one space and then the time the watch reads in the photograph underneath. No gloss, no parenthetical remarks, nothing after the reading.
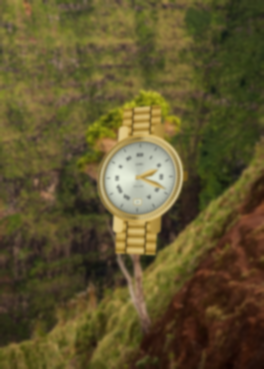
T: 2:19
